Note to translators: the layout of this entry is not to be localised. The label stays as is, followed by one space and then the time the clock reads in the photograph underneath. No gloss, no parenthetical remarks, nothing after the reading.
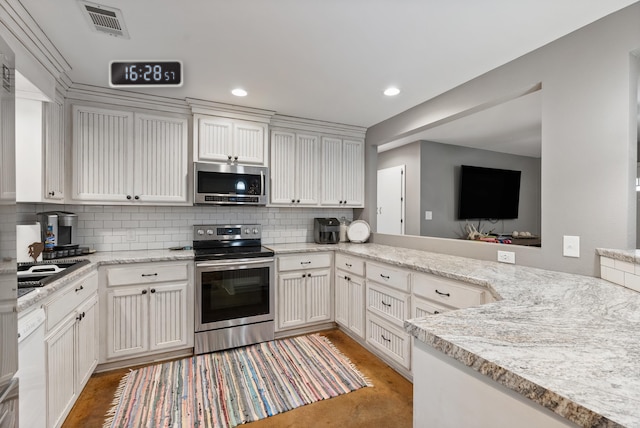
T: 16:28
